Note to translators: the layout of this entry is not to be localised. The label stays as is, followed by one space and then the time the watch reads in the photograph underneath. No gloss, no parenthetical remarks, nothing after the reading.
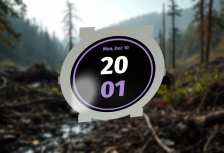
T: 20:01
